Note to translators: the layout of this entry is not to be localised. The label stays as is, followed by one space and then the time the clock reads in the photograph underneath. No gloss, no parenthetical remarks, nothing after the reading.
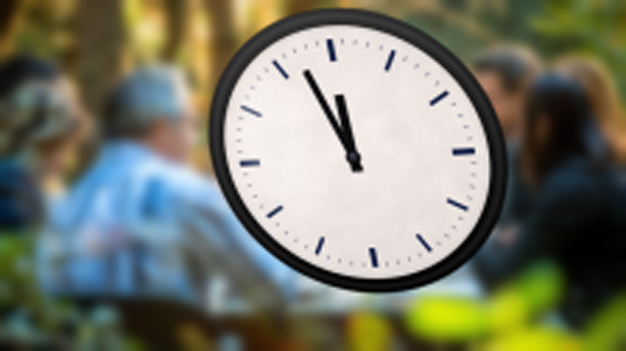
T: 11:57
